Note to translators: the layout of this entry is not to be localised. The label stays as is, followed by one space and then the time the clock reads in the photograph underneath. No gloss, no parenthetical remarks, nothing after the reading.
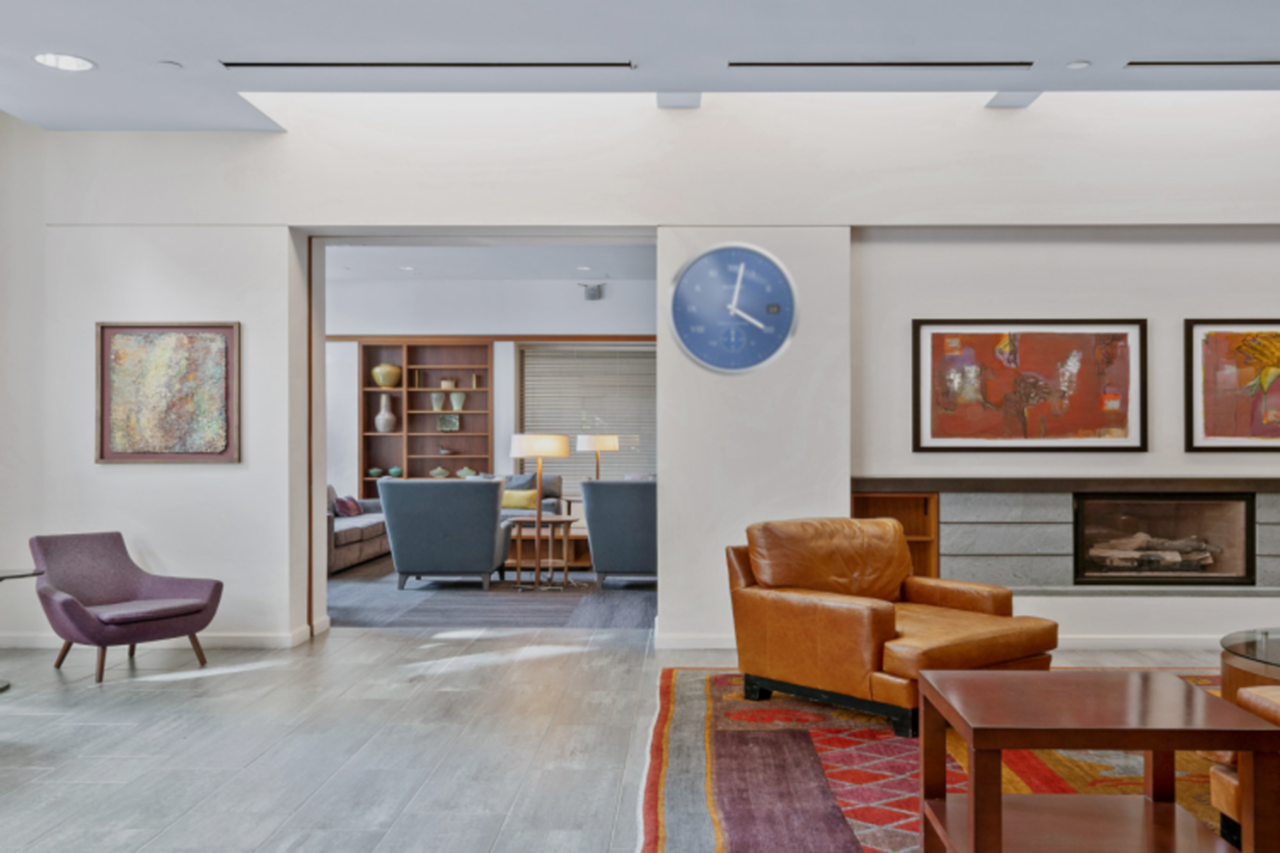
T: 4:02
